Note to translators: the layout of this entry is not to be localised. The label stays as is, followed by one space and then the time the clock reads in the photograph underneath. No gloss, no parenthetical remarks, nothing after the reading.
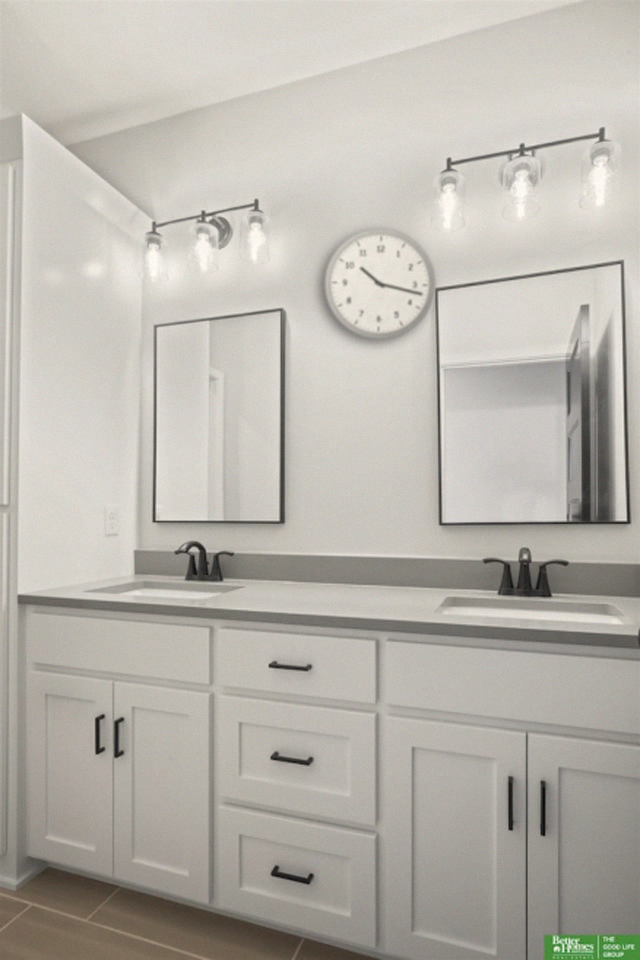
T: 10:17
